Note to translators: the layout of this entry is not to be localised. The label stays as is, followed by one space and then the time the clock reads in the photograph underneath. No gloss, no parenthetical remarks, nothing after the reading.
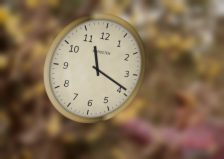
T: 11:19
